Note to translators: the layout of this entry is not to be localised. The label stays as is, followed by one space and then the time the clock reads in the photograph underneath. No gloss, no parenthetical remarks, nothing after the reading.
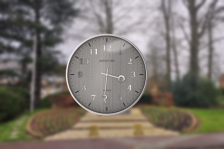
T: 3:31
